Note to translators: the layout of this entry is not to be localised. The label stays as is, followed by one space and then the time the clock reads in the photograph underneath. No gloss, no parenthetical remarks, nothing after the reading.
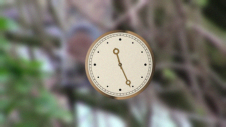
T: 11:26
